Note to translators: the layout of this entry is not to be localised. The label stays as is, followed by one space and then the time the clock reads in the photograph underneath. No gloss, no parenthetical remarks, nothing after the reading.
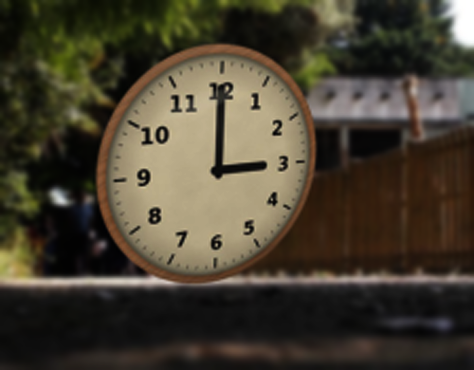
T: 3:00
